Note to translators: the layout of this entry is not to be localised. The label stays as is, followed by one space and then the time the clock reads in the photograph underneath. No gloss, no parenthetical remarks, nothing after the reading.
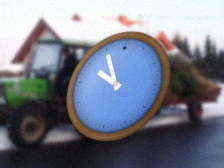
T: 9:55
